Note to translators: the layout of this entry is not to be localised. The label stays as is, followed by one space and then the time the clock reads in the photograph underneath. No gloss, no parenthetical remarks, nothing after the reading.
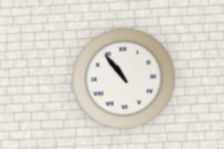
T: 10:54
